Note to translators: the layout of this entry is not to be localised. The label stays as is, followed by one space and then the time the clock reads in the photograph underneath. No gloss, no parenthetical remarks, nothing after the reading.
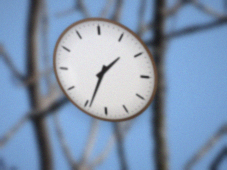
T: 1:34
